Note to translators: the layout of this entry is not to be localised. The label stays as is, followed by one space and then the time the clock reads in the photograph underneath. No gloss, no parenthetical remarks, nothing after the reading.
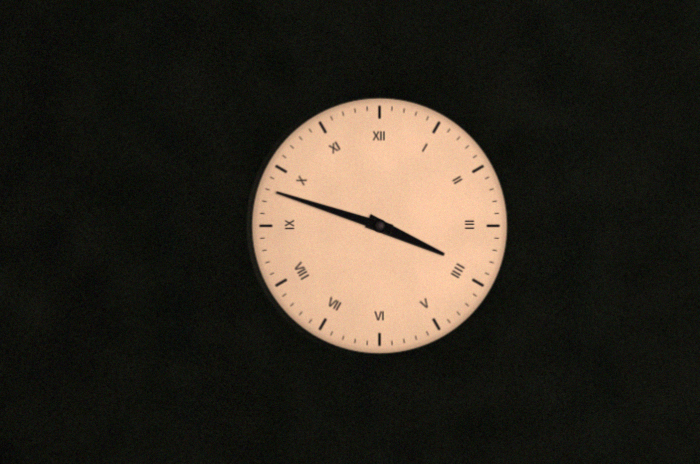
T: 3:48
